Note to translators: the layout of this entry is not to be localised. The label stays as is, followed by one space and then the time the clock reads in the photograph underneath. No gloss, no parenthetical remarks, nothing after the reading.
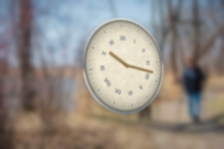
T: 10:18
